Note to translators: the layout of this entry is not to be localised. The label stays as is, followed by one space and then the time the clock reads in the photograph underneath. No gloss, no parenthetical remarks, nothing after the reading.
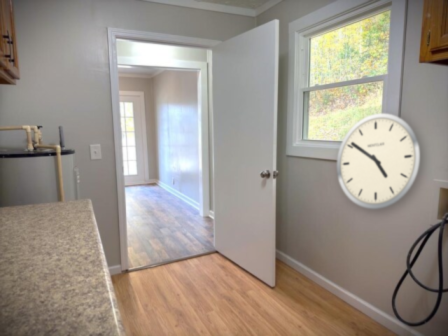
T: 4:51
